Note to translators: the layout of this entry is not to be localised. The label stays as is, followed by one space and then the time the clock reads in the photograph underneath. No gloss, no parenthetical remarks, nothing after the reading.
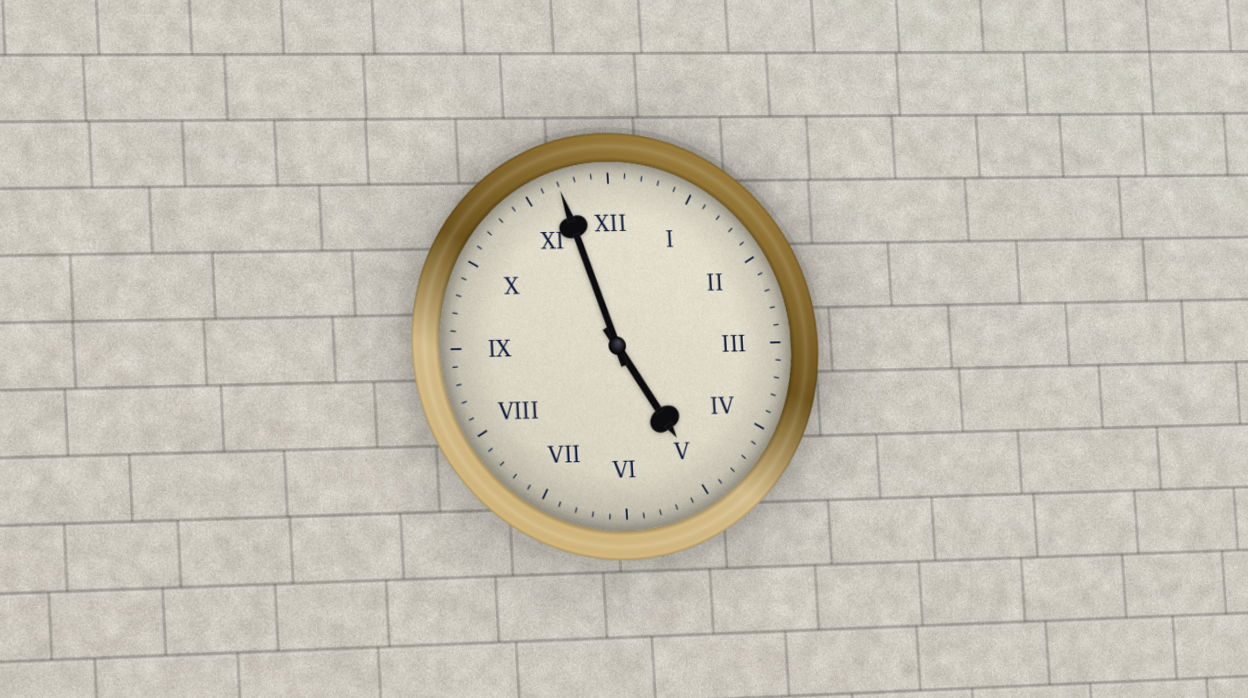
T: 4:57
